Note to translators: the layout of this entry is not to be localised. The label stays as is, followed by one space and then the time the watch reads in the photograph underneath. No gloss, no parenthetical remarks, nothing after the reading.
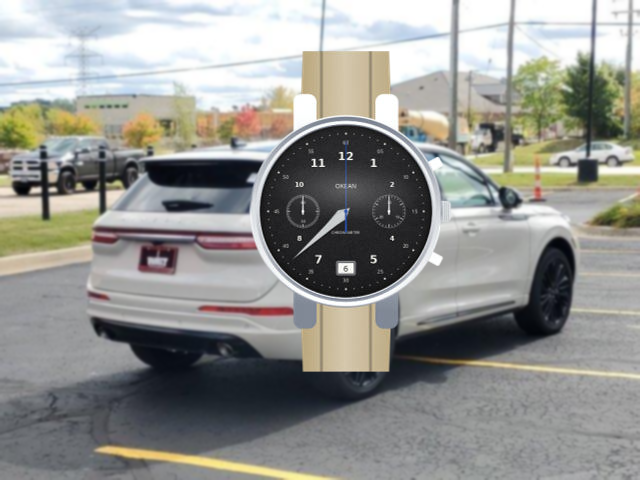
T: 7:38
